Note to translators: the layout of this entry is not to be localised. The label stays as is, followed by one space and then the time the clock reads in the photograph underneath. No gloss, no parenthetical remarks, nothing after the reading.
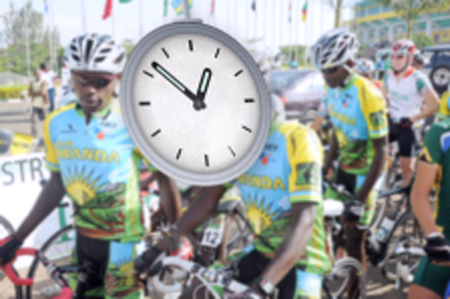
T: 12:52
